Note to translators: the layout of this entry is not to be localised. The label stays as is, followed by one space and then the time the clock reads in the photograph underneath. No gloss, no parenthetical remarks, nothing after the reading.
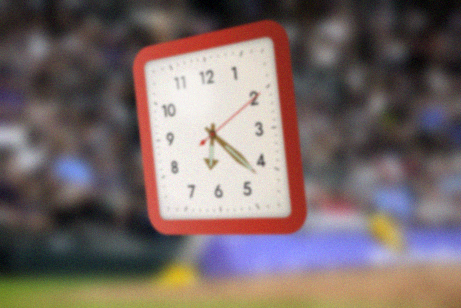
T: 6:22:10
